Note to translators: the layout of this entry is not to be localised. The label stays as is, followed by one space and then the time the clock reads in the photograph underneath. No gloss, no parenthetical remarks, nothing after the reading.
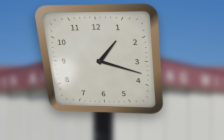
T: 1:18
